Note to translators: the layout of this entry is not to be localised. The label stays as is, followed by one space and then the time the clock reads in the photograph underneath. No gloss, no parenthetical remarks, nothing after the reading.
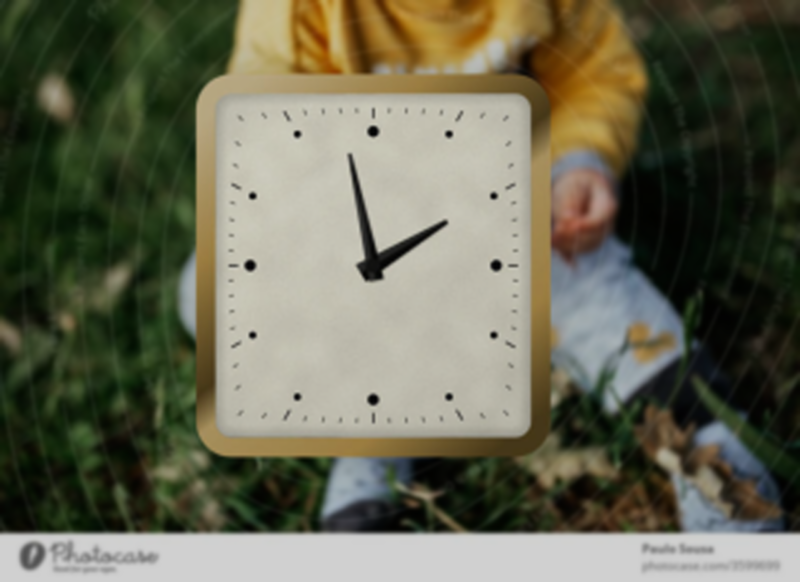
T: 1:58
